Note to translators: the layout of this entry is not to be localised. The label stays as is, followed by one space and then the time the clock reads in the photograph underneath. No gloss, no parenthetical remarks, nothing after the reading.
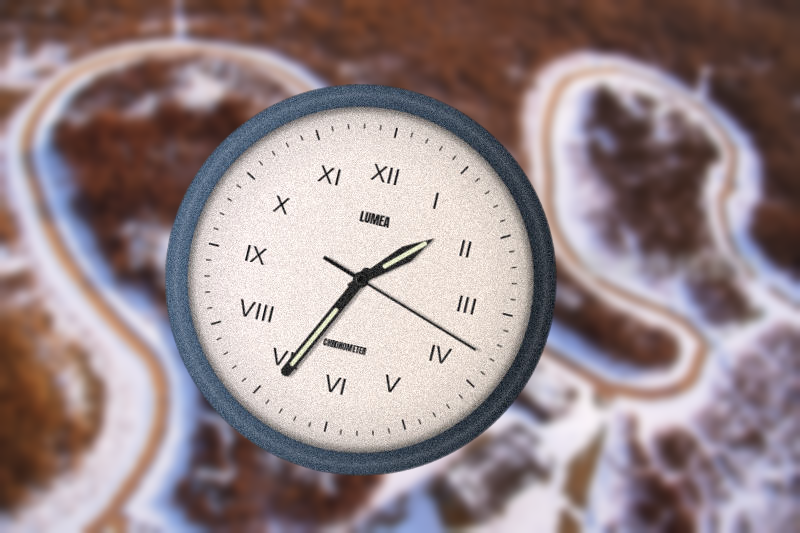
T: 1:34:18
